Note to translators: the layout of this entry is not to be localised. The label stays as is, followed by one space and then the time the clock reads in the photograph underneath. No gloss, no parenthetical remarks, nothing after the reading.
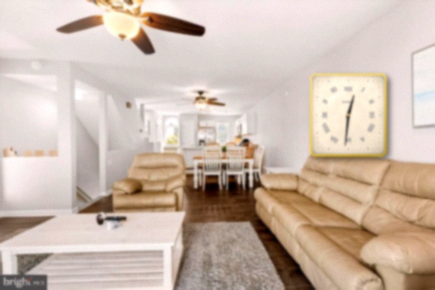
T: 12:31
